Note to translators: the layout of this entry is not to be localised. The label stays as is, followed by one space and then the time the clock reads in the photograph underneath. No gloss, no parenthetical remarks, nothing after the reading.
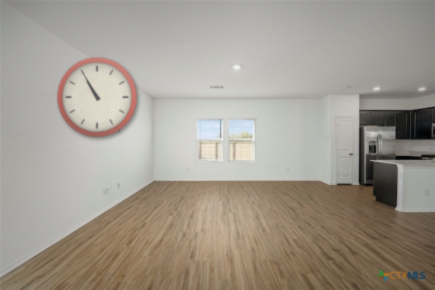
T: 10:55
